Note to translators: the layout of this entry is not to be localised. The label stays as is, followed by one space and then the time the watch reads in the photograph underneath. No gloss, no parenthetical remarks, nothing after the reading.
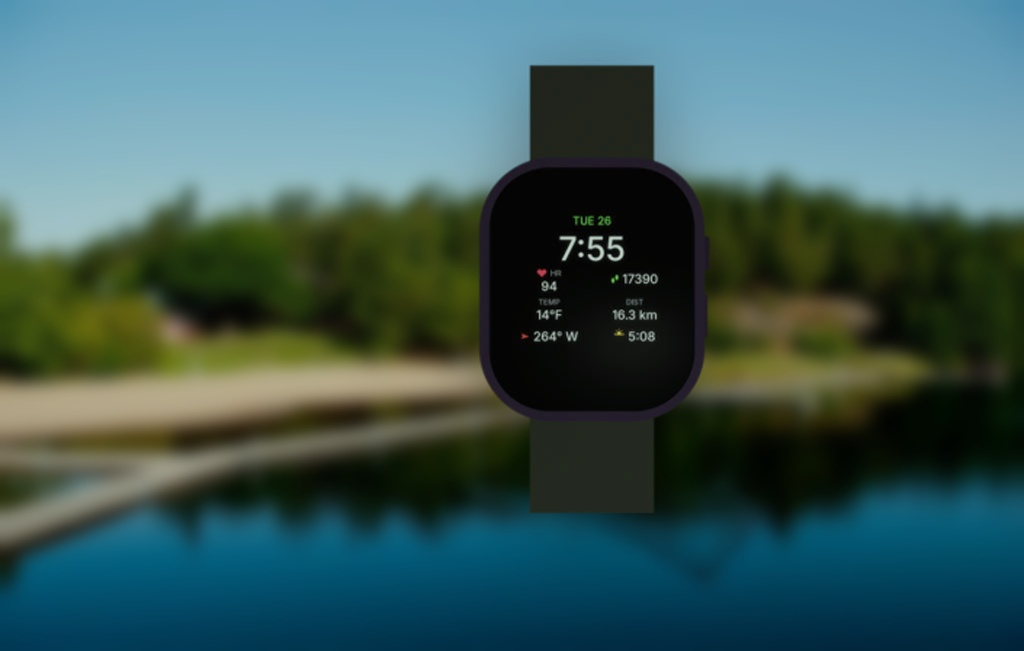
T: 7:55
